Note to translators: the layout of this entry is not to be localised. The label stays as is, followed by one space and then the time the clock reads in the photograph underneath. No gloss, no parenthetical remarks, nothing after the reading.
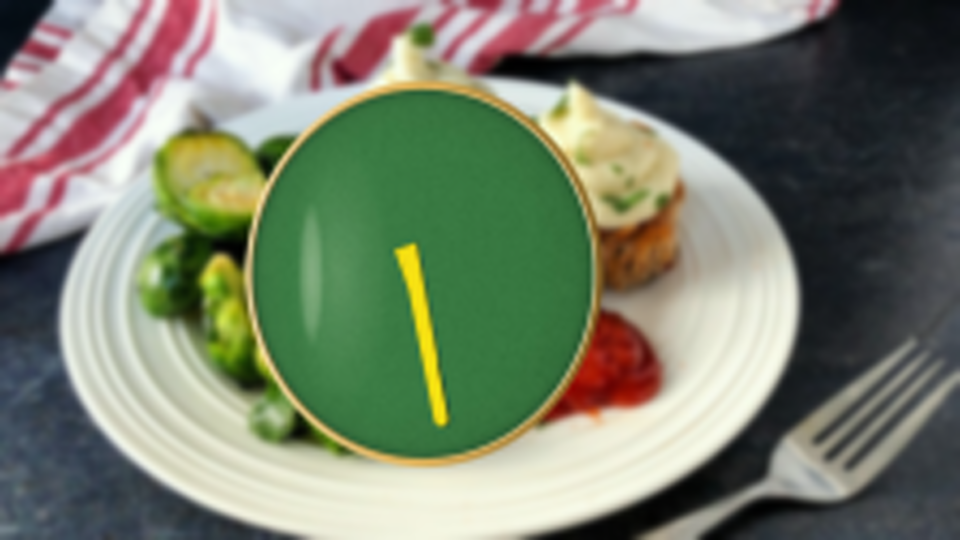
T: 5:28
